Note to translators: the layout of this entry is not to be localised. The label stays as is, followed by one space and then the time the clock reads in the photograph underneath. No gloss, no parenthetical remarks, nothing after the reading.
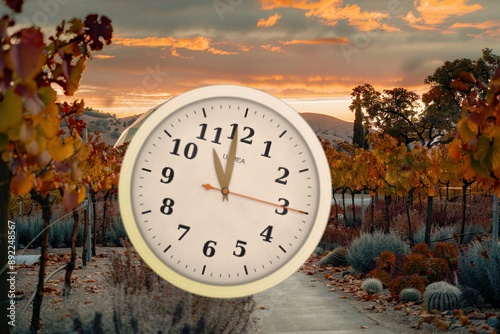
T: 10:59:15
